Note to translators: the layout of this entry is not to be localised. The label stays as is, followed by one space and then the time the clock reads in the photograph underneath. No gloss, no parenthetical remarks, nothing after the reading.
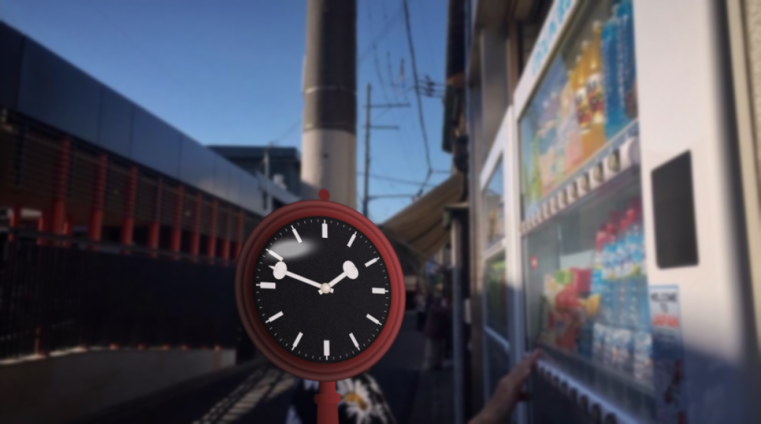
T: 1:48
